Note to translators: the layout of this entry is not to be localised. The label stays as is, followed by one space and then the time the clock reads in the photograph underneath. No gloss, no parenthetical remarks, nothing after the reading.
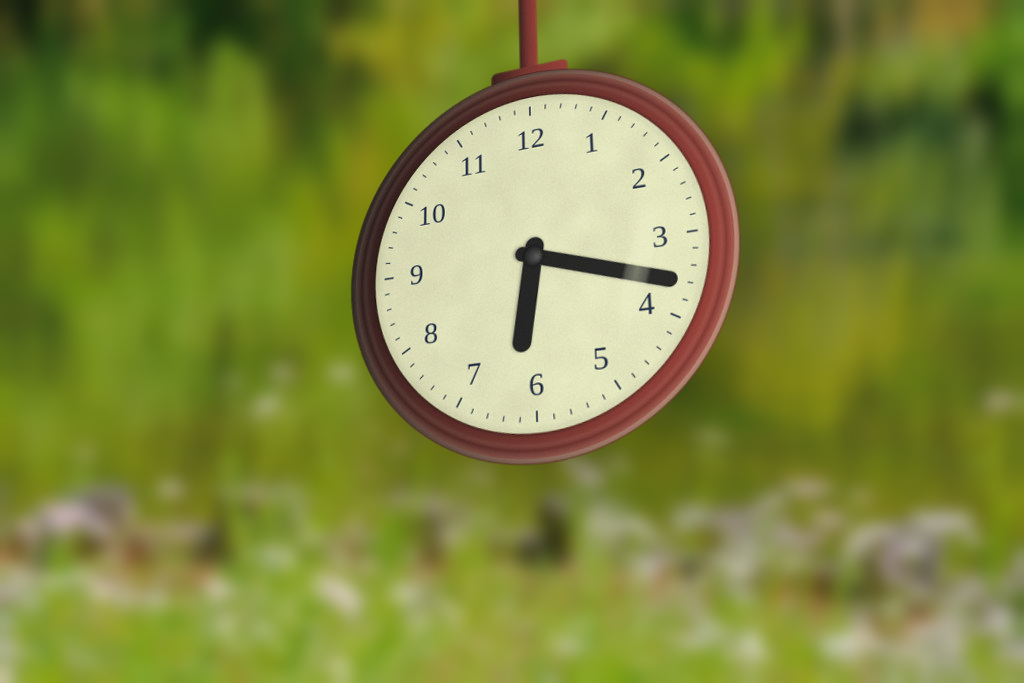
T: 6:18
